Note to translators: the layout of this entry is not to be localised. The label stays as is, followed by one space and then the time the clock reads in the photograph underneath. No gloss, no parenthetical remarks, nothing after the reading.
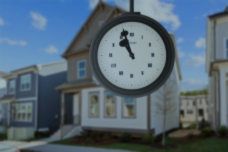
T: 10:57
